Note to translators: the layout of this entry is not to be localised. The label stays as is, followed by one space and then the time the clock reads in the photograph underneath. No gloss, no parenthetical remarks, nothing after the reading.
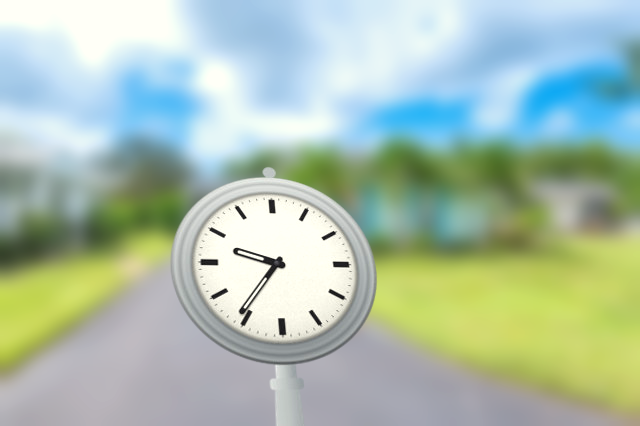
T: 9:36
